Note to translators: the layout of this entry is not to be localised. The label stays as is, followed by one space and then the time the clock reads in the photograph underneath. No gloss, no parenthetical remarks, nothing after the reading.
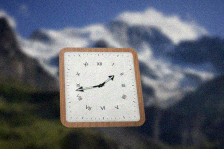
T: 1:43
